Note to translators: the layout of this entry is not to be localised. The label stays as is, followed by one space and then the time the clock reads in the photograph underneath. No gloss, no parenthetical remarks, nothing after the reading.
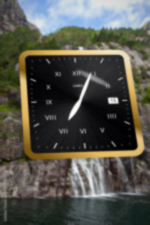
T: 7:04
